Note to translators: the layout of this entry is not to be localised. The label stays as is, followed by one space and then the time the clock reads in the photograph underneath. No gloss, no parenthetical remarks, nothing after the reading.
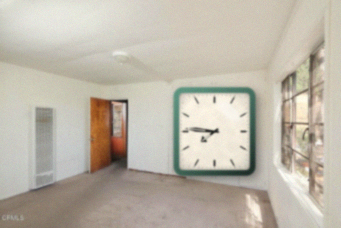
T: 7:46
